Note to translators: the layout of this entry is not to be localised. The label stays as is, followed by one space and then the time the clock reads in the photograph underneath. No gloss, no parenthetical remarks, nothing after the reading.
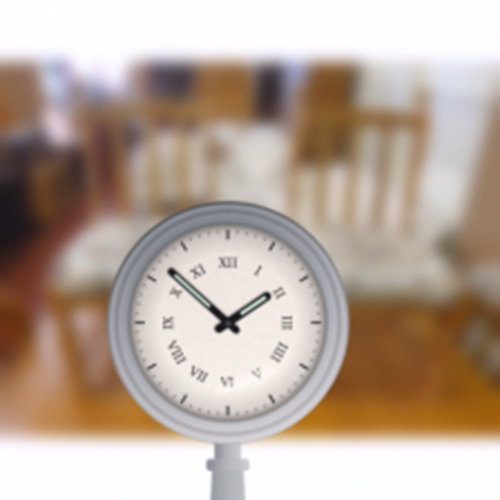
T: 1:52
